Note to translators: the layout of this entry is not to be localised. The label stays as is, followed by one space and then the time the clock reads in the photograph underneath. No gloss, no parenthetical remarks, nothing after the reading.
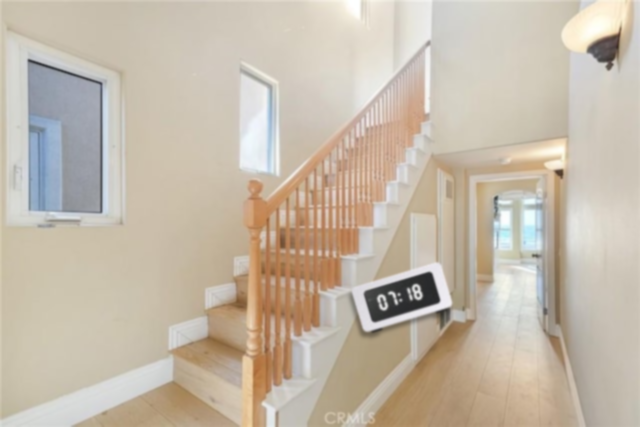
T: 7:18
